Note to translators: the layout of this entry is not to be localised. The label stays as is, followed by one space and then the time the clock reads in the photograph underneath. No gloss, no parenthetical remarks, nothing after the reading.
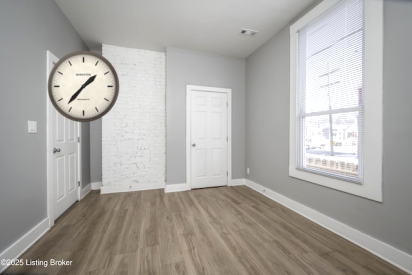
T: 1:37
